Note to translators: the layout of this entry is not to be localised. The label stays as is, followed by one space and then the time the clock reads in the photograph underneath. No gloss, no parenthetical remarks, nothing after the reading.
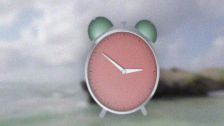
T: 2:51
